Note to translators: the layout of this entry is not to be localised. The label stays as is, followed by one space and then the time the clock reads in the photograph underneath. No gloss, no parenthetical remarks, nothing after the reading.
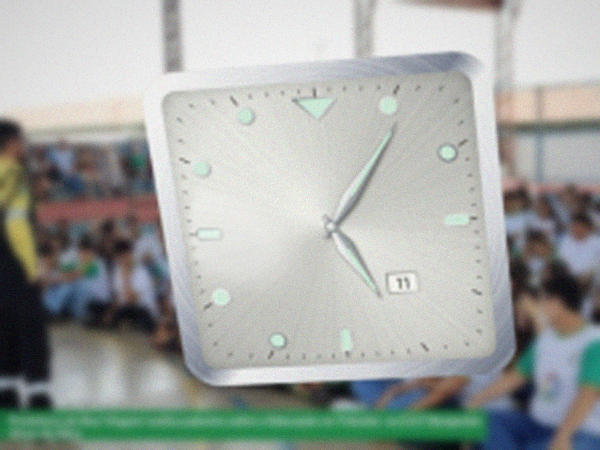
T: 5:06
